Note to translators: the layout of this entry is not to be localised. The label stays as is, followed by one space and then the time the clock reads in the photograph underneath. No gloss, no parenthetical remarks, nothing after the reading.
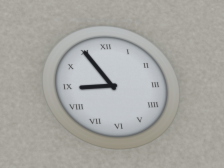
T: 8:55
